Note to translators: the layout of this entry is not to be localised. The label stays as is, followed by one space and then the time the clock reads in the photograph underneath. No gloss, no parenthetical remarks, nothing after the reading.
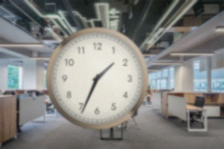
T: 1:34
